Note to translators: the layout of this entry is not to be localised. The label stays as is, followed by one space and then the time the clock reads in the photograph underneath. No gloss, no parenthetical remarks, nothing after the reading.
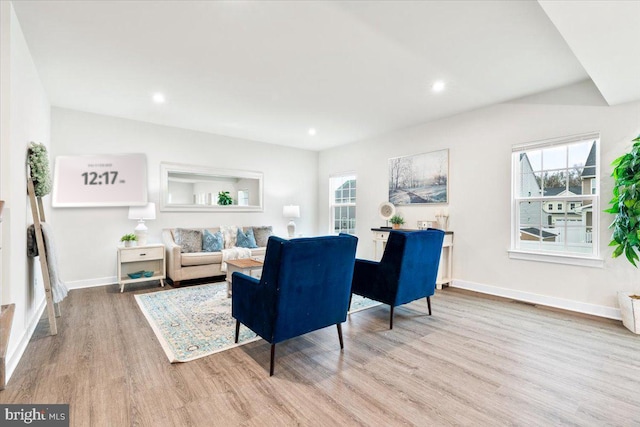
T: 12:17
